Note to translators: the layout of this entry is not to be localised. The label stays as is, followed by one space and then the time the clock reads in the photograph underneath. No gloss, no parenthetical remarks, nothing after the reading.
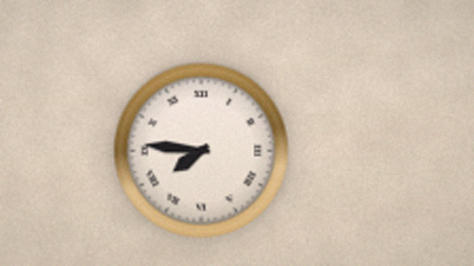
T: 7:46
